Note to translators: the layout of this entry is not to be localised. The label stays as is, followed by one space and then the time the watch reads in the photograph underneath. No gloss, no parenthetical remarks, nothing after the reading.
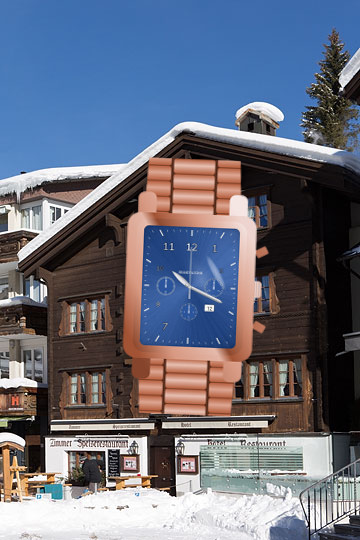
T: 10:19
